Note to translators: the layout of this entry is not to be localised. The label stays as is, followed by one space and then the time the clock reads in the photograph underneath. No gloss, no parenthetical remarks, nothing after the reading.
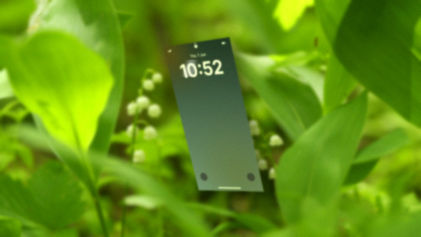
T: 10:52
